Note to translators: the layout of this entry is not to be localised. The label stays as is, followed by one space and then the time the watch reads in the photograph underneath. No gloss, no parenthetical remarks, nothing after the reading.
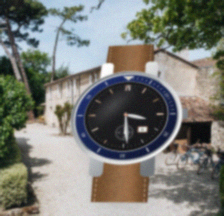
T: 3:29
